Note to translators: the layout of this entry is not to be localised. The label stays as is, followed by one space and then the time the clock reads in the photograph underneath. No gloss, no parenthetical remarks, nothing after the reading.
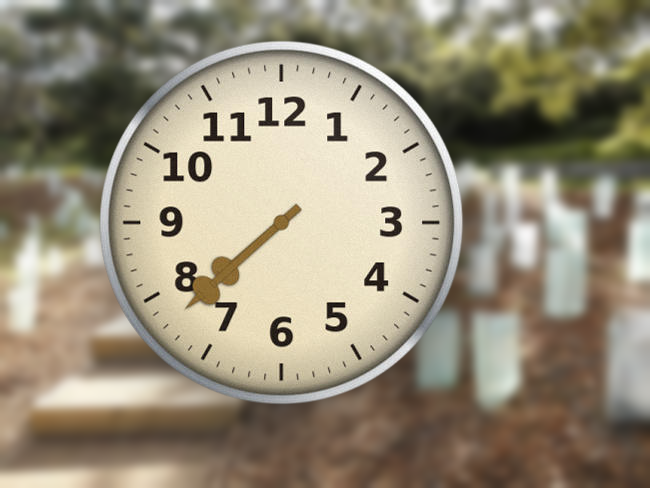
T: 7:38
